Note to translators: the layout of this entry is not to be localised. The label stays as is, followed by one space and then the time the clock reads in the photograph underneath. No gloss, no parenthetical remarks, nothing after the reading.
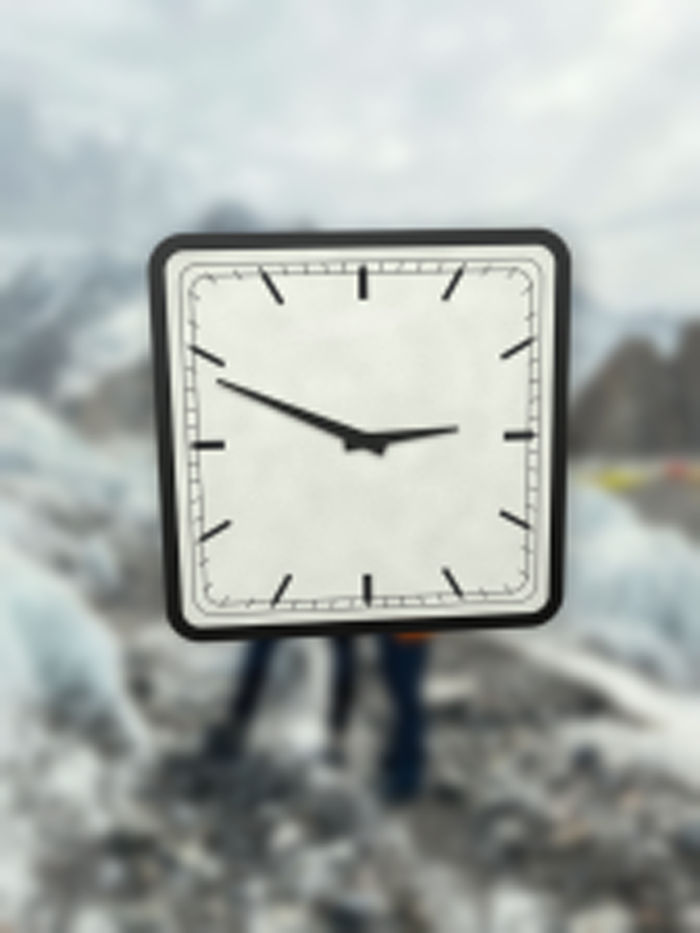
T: 2:49
